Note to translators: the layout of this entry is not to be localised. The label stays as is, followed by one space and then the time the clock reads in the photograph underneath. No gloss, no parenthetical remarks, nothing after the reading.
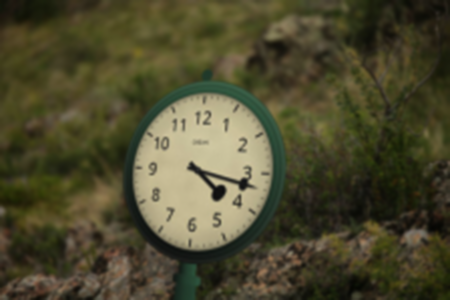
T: 4:17
